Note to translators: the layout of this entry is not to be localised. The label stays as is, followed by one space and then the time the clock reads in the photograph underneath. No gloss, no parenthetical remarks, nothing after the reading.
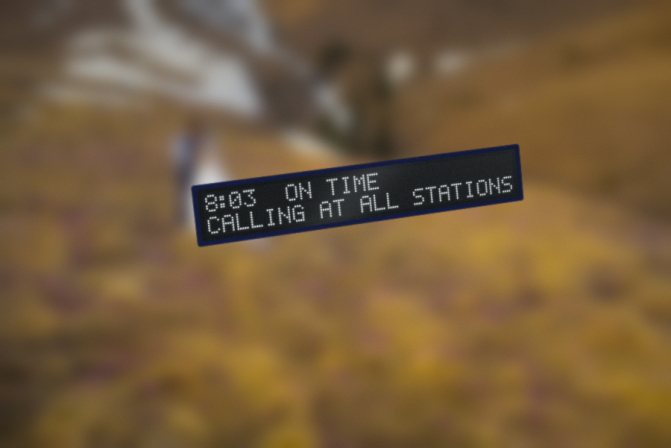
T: 8:03
